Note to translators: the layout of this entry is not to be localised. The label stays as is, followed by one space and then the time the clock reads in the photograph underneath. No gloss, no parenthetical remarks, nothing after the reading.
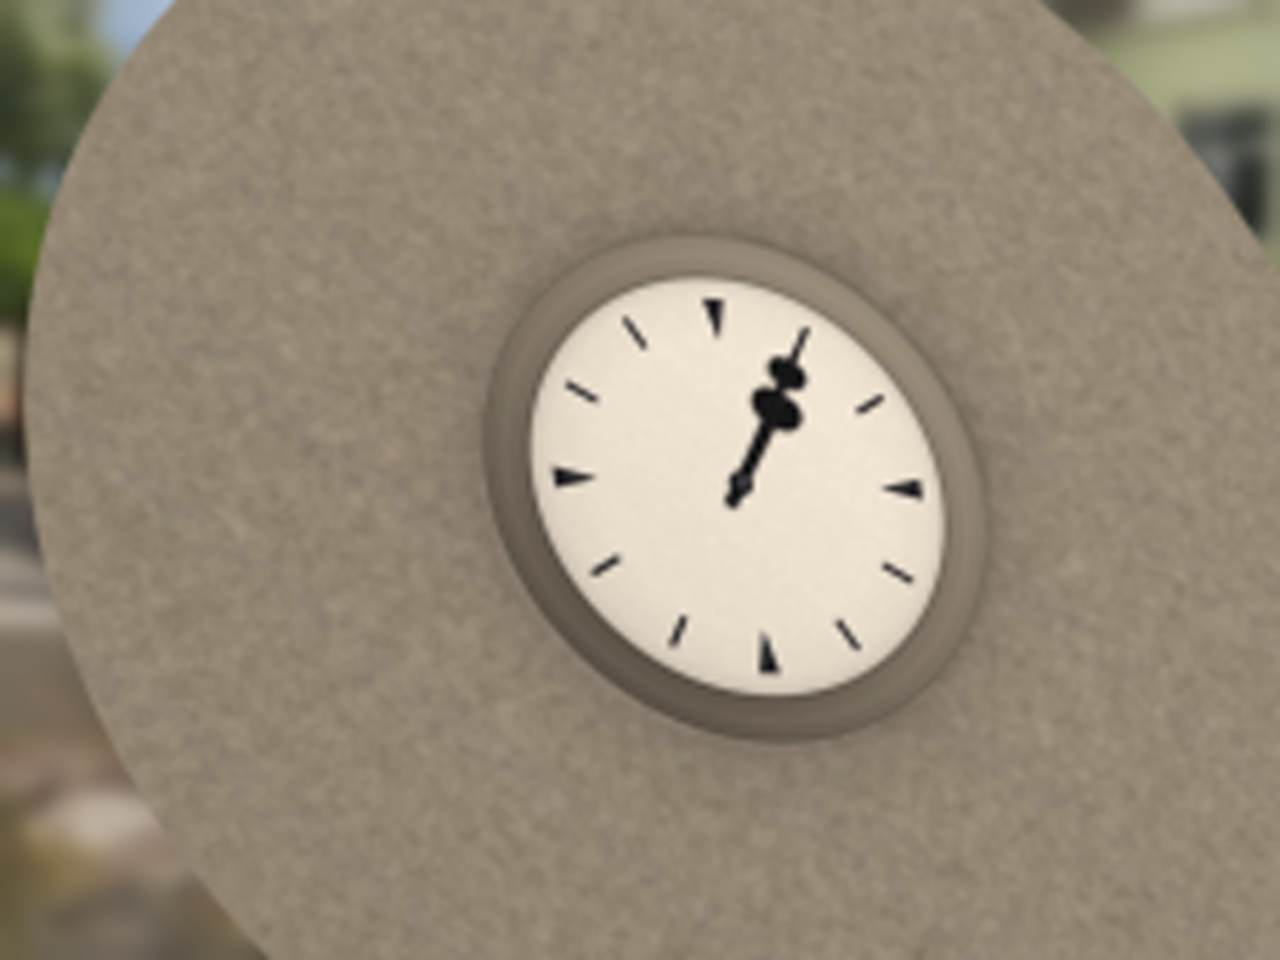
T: 1:05
